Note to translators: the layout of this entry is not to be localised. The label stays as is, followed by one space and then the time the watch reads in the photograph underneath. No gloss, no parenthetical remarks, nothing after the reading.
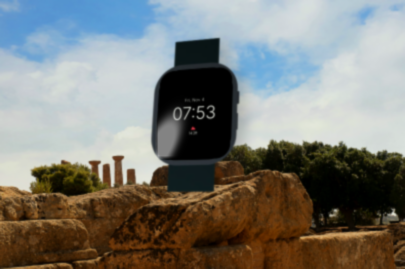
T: 7:53
